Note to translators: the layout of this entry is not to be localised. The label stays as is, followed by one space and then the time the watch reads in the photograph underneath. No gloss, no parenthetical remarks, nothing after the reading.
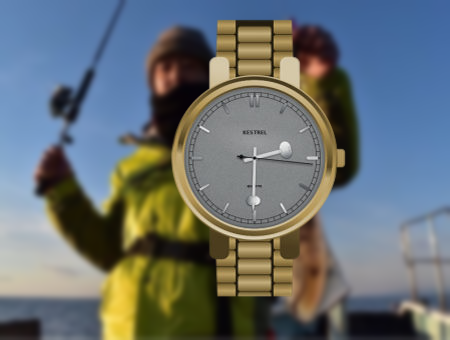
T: 2:30:16
